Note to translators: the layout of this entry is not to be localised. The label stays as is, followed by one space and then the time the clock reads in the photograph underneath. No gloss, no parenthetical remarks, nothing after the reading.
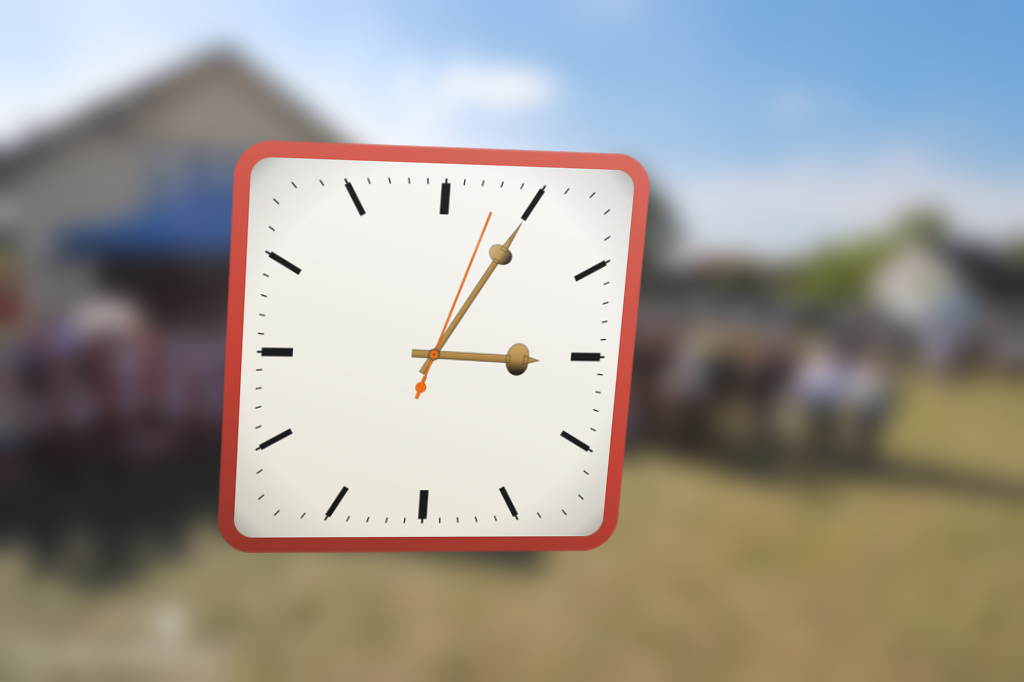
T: 3:05:03
